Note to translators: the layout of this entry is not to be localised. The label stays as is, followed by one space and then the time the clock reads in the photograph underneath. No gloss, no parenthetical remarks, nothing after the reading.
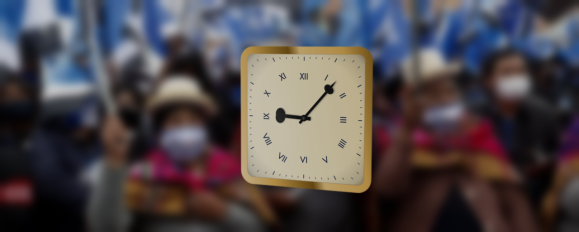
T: 9:07
